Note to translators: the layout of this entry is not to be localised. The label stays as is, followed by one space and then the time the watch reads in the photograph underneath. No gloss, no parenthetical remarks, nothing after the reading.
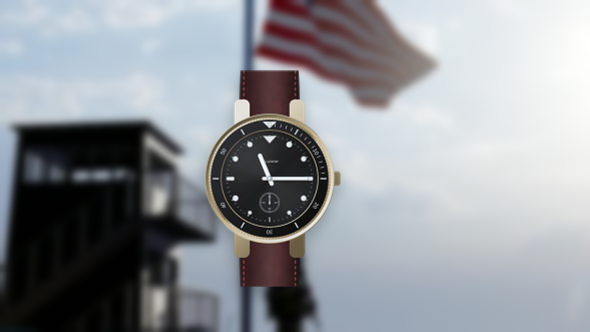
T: 11:15
